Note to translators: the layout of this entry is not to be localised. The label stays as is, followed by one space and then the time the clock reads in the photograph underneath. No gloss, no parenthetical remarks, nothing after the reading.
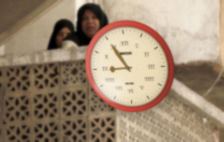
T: 8:55
